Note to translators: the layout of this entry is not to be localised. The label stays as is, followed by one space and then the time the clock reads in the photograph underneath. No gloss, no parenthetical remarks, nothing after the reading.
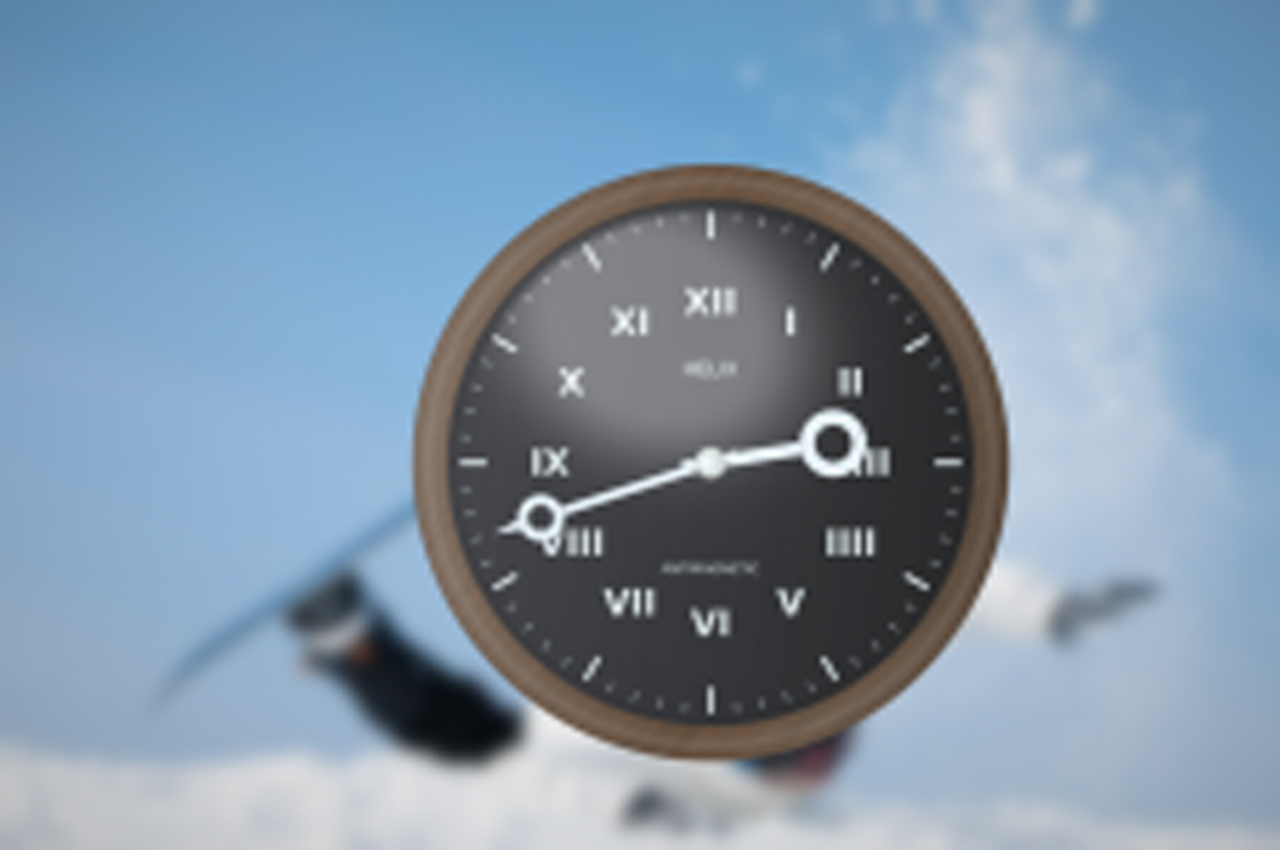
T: 2:42
